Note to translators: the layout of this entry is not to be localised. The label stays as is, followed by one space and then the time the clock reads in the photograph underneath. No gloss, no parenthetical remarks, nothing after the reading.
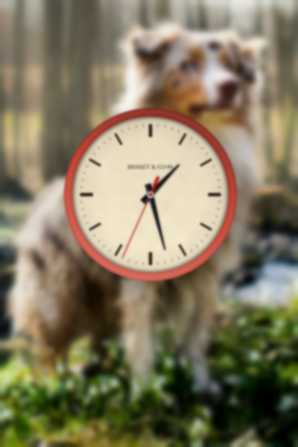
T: 1:27:34
